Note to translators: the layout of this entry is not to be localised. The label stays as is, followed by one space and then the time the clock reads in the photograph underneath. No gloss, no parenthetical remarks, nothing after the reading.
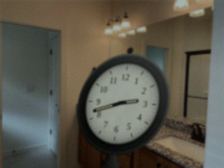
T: 2:42
